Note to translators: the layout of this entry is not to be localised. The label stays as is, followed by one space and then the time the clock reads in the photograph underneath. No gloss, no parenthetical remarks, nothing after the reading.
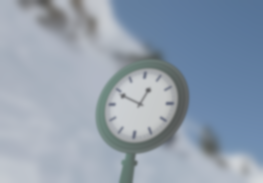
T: 12:49
